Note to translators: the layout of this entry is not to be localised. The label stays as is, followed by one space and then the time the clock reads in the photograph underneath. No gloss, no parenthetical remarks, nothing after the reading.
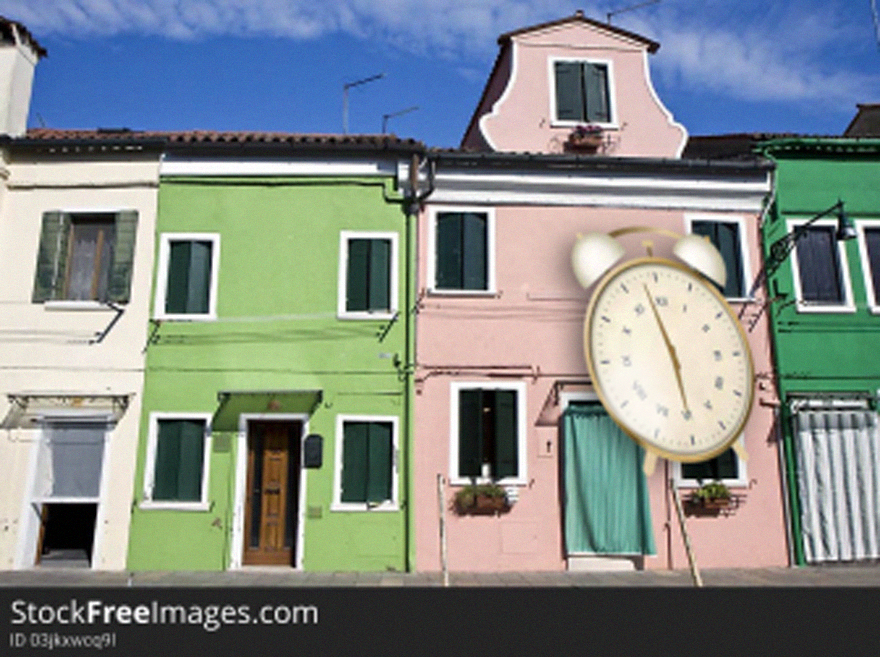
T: 5:58
